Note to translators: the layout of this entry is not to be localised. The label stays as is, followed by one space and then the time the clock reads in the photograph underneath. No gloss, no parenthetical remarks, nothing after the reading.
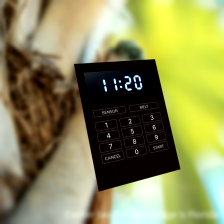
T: 11:20
